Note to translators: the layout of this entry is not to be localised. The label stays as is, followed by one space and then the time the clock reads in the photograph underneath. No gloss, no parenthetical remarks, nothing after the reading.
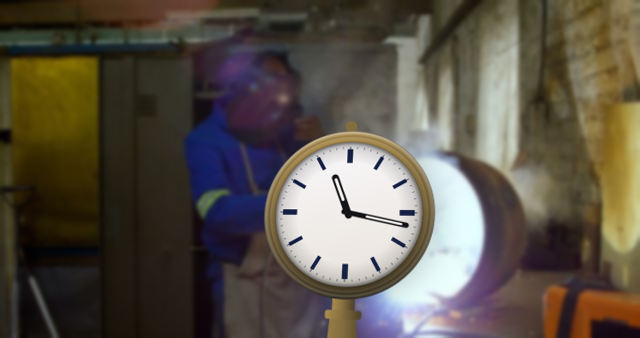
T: 11:17
